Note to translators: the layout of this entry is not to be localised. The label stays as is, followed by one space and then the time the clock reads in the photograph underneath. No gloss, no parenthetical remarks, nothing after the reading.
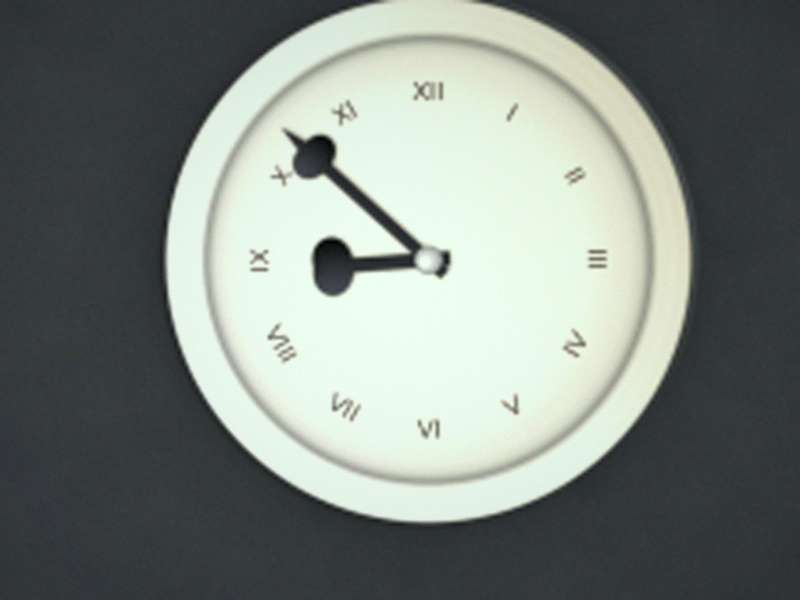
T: 8:52
